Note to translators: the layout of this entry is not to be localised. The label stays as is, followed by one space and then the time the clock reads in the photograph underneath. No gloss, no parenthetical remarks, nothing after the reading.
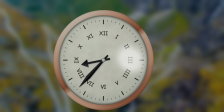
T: 8:37
